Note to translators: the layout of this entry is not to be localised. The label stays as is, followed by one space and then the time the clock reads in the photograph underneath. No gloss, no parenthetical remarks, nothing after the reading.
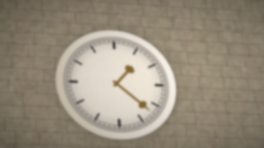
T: 1:22
